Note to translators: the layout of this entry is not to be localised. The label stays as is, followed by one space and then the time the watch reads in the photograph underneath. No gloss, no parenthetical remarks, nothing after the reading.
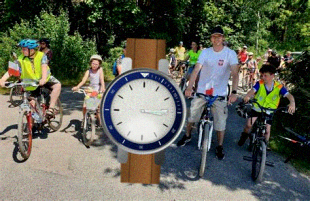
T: 3:15
